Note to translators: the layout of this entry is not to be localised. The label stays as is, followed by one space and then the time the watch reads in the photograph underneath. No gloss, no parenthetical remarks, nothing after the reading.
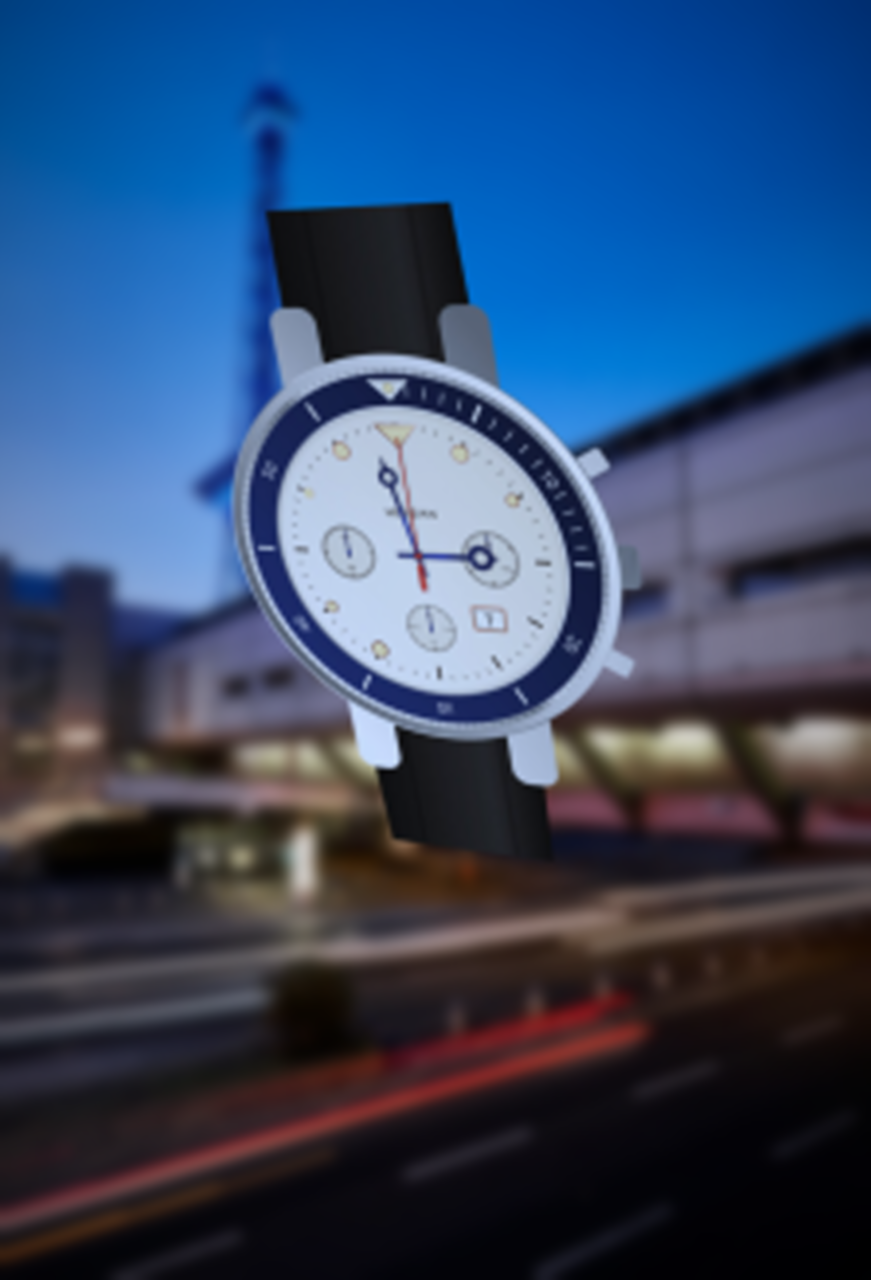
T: 2:58
